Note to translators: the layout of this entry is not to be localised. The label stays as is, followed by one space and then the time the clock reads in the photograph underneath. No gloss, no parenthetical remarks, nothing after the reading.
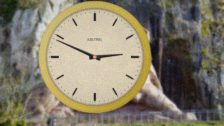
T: 2:49
